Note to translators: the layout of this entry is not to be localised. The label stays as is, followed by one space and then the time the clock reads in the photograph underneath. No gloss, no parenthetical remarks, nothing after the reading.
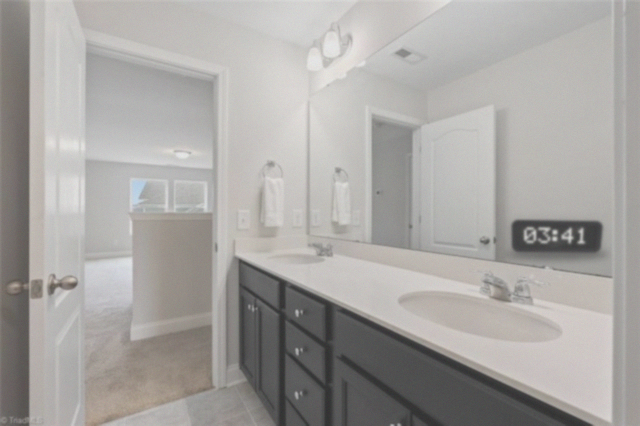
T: 3:41
